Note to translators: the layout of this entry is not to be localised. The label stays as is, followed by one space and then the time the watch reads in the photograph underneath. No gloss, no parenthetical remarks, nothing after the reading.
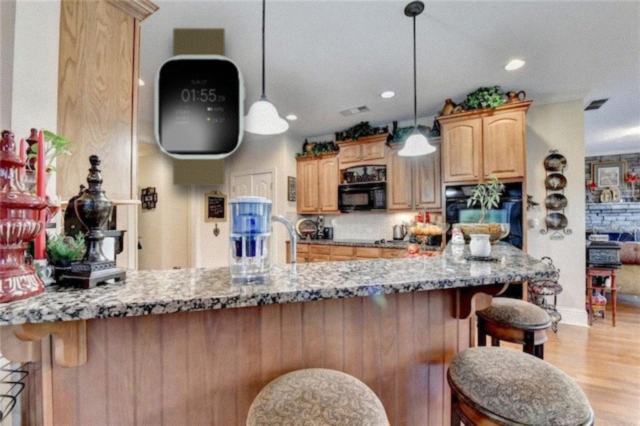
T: 1:55
